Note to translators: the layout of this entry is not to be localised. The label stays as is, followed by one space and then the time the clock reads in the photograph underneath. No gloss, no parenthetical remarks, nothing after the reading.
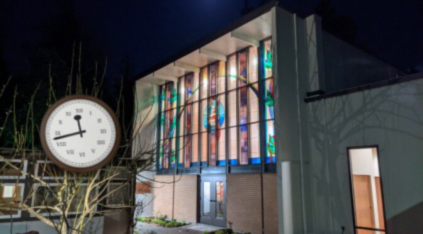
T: 11:43
